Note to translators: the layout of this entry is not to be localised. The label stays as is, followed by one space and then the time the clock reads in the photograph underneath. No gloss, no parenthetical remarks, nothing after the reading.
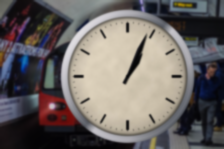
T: 1:04
